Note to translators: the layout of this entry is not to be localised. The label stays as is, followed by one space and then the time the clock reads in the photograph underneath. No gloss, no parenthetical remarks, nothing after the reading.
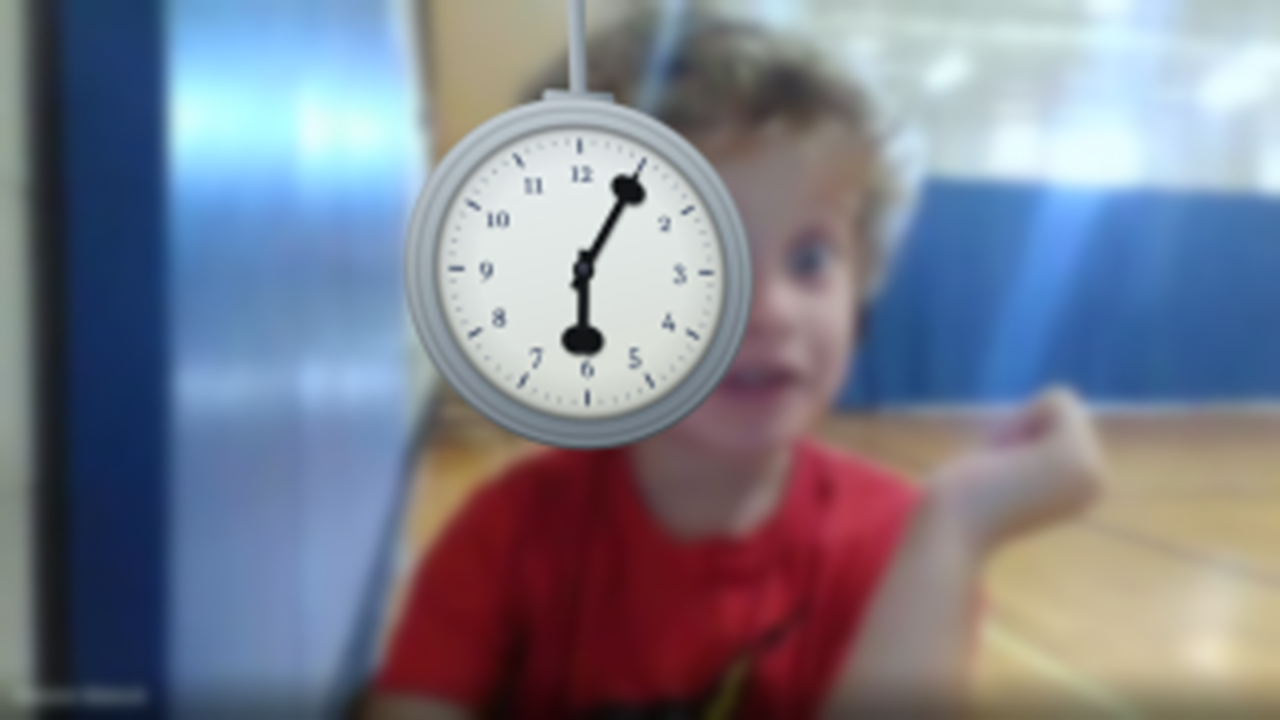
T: 6:05
